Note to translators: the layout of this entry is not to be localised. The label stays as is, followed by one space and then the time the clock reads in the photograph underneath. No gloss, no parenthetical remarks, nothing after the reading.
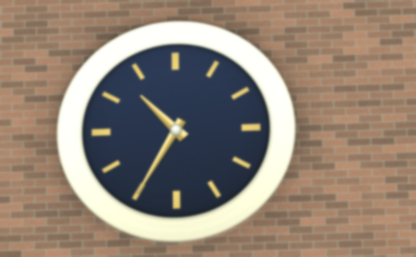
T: 10:35
